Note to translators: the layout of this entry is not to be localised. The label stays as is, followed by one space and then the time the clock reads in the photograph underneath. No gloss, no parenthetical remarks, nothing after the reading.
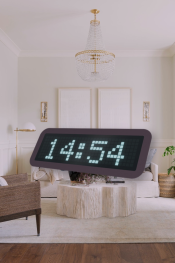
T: 14:54
